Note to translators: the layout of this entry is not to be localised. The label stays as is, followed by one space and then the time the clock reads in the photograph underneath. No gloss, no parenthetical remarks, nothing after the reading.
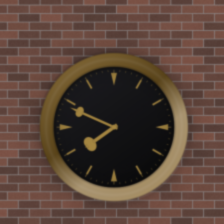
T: 7:49
